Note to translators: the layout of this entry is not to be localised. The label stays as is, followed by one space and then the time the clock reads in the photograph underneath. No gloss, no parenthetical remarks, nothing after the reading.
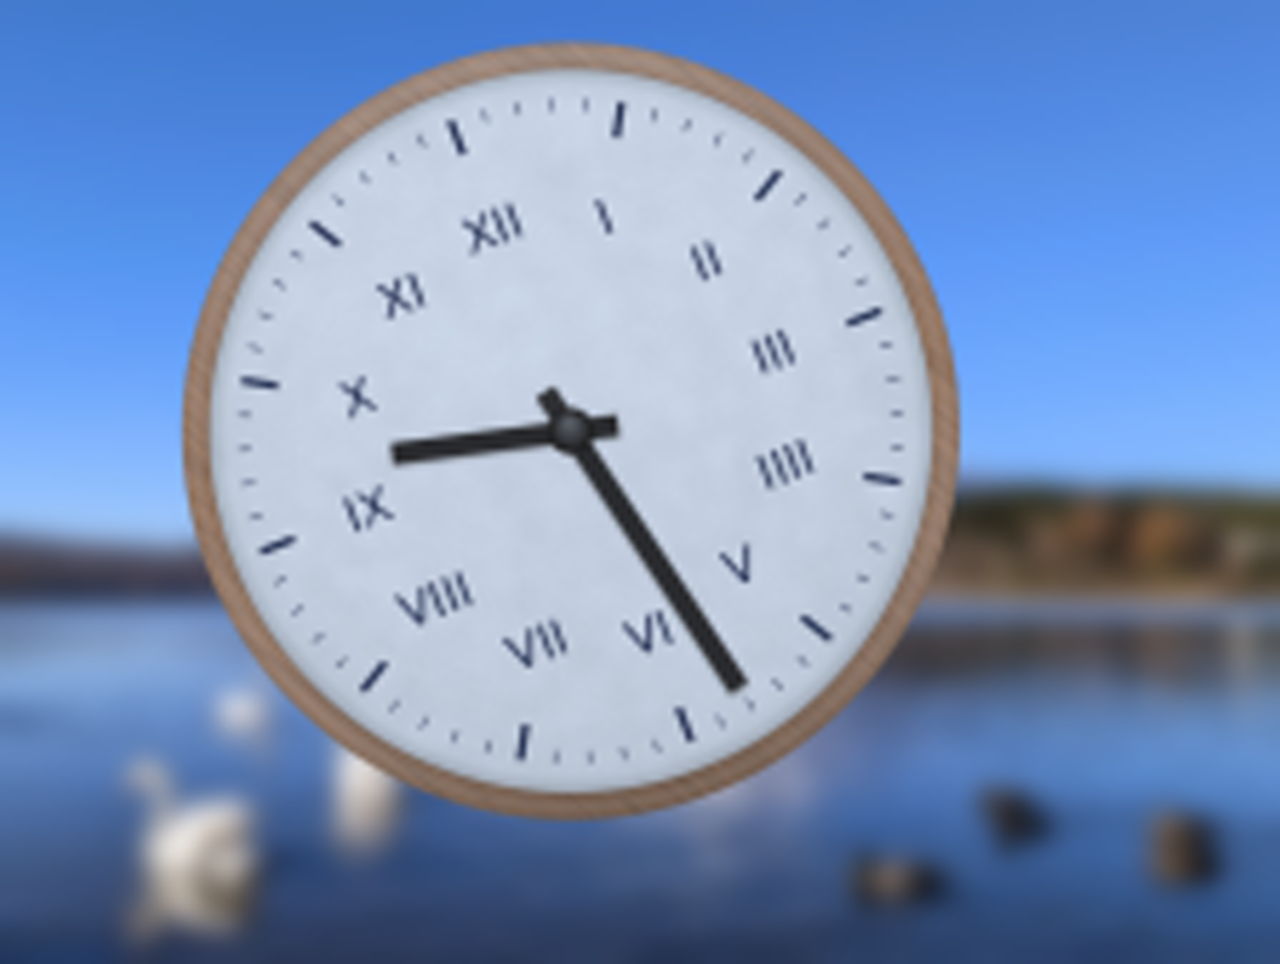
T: 9:28
